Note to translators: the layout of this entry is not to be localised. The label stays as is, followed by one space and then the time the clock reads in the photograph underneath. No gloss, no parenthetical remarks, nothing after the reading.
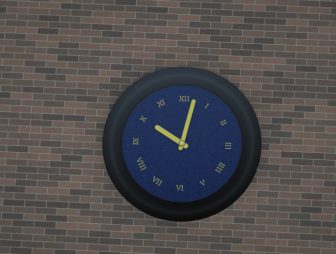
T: 10:02
